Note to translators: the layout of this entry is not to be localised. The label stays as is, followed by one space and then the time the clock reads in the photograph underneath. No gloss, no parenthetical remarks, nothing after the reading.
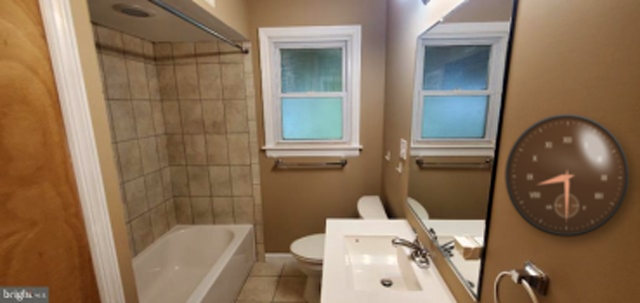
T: 8:30
